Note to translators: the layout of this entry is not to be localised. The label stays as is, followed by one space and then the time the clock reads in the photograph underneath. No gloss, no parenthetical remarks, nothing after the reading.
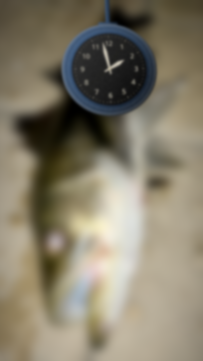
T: 1:58
